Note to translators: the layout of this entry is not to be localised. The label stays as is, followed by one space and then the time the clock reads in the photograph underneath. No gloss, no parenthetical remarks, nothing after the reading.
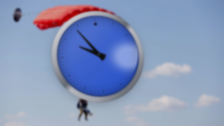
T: 9:54
